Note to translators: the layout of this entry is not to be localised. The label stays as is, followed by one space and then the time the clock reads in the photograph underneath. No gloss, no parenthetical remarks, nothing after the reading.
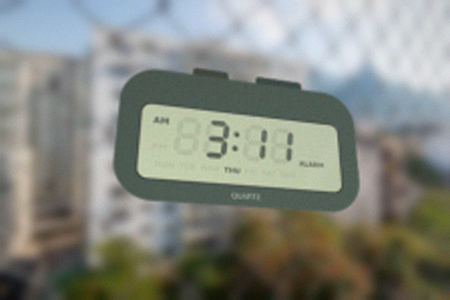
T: 3:11
